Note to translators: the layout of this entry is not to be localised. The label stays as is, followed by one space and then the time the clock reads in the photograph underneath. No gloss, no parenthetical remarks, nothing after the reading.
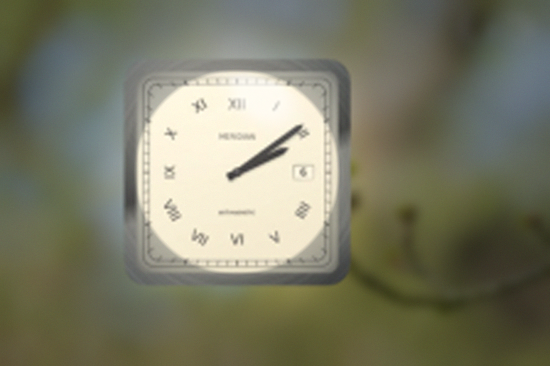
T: 2:09
